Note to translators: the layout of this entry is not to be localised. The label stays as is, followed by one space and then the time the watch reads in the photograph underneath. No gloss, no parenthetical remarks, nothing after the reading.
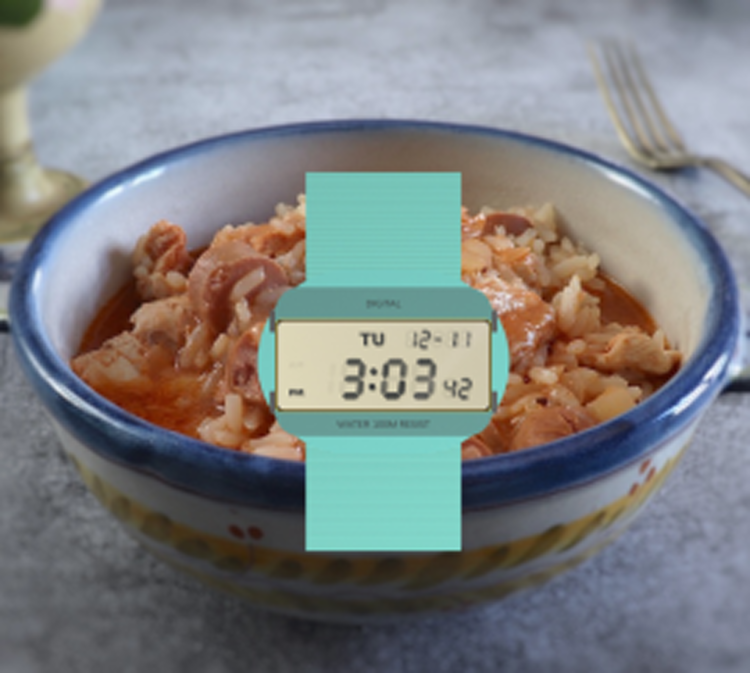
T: 3:03:42
